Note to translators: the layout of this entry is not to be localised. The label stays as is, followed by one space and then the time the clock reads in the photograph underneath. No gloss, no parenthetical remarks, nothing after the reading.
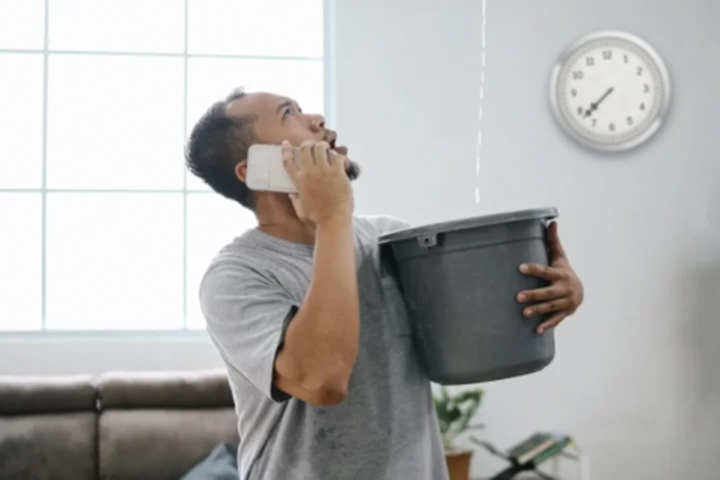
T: 7:38
